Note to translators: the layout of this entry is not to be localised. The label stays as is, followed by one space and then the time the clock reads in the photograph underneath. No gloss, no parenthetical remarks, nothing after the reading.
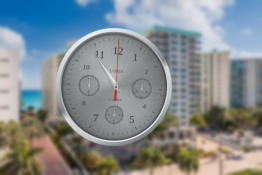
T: 10:54
